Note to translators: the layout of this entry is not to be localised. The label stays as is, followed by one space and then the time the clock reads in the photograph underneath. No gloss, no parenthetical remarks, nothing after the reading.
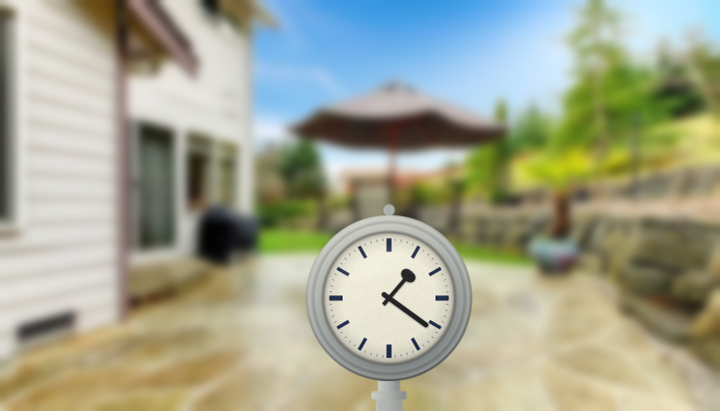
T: 1:21
